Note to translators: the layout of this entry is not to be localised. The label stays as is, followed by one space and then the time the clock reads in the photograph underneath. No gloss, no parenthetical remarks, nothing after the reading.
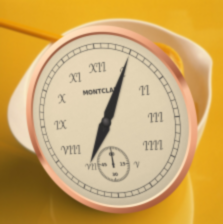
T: 7:05
